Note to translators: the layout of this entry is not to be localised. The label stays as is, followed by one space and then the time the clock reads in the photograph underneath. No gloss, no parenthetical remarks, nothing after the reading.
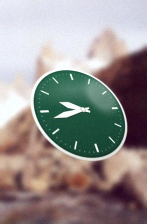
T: 9:43
